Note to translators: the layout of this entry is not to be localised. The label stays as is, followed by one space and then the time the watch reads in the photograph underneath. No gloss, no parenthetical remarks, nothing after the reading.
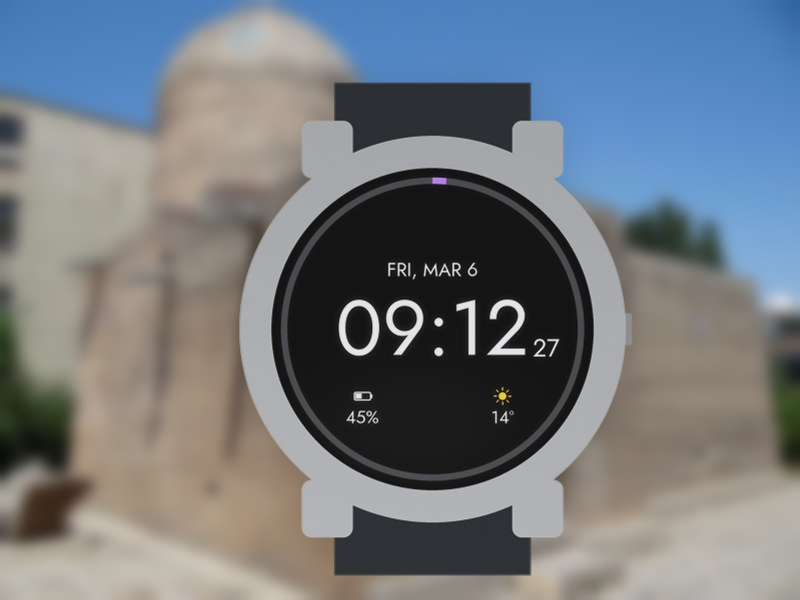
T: 9:12:27
